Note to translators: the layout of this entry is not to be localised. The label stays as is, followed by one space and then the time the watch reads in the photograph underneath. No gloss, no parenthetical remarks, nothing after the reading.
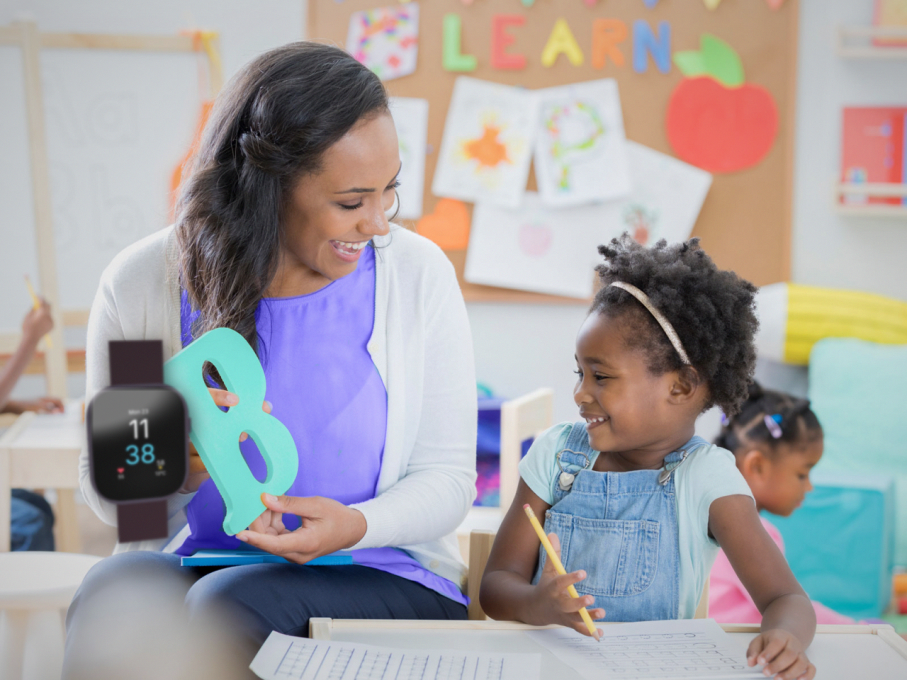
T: 11:38
